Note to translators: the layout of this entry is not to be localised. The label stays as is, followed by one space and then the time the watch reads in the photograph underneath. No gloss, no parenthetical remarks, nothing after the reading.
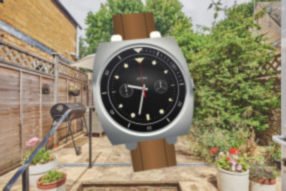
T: 9:33
